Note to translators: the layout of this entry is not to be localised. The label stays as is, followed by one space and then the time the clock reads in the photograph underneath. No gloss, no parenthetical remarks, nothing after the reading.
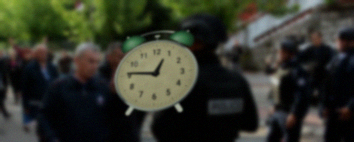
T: 12:46
